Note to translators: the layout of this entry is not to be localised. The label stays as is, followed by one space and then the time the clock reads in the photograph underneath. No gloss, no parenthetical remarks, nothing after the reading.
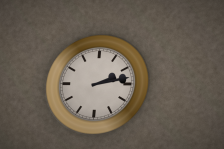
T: 2:13
